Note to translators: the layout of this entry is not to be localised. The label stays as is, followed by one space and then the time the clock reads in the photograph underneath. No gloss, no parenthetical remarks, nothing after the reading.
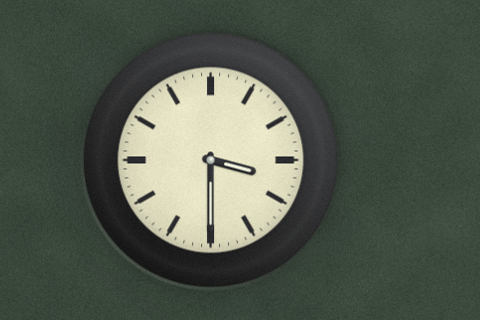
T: 3:30
